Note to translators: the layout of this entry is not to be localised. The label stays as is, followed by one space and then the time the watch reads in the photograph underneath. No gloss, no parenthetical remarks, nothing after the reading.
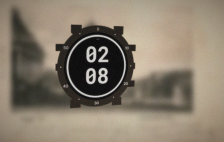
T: 2:08
